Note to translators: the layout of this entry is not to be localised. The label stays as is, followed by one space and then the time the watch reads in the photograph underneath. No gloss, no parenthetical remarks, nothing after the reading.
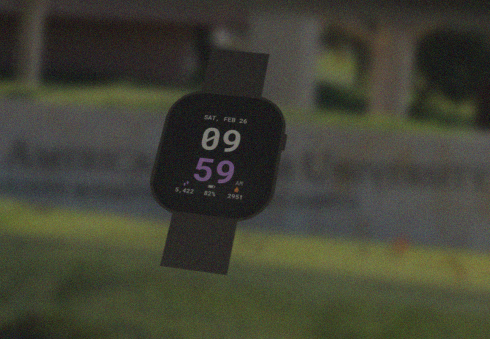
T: 9:59
